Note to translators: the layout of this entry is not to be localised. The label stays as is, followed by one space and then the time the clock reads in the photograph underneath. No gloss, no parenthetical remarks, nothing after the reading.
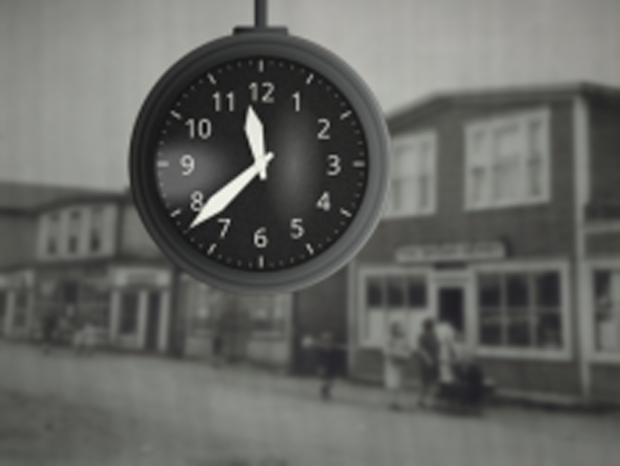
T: 11:38
